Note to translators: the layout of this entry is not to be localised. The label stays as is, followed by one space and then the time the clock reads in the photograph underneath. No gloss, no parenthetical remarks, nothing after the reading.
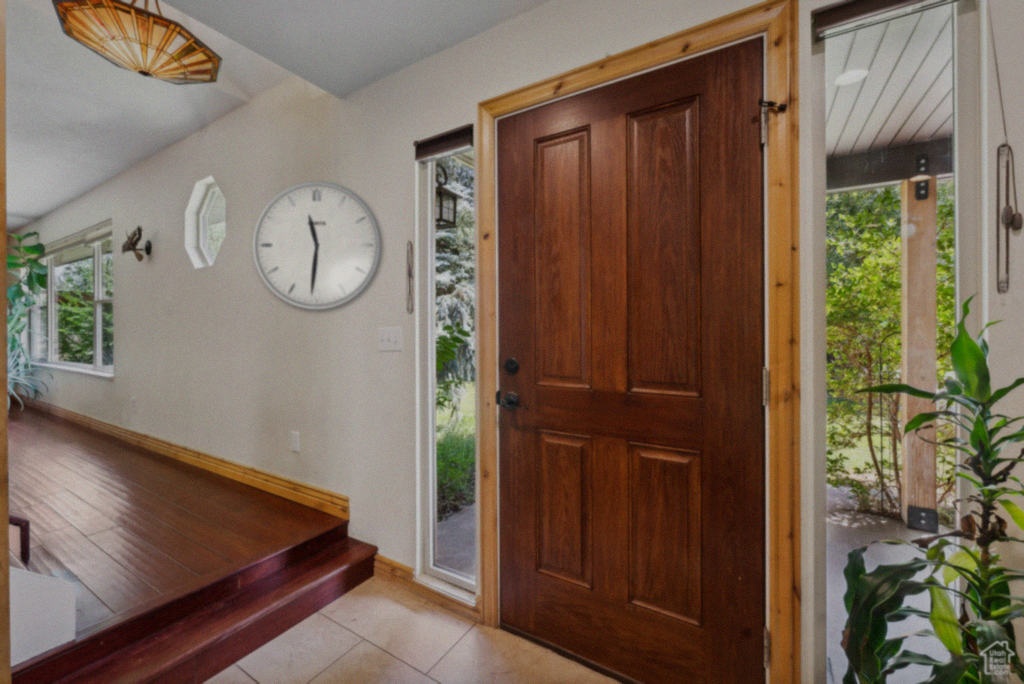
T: 11:31
